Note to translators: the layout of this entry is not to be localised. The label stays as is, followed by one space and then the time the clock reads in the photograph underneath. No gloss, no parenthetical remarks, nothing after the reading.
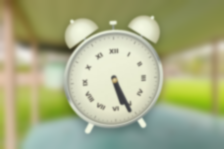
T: 5:26
